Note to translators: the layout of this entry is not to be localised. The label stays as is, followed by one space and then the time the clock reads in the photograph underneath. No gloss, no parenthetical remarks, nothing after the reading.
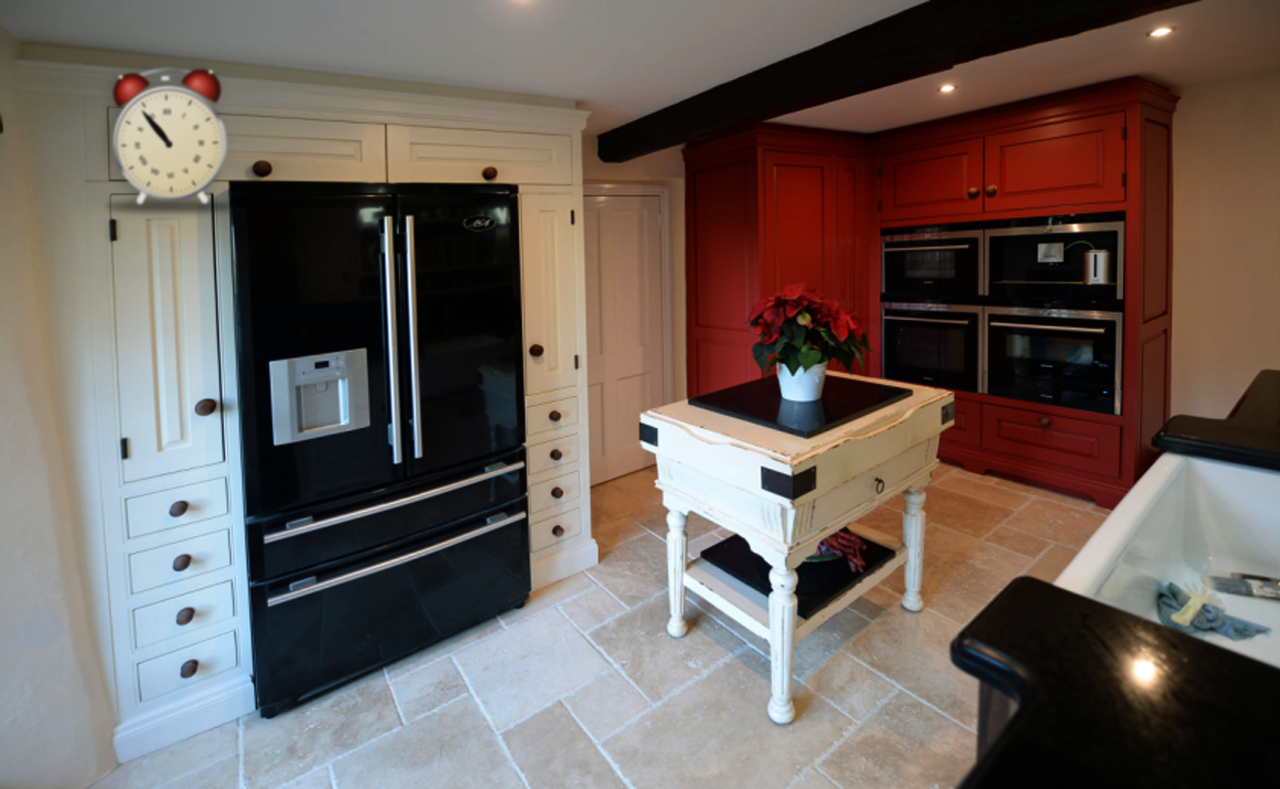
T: 10:54
